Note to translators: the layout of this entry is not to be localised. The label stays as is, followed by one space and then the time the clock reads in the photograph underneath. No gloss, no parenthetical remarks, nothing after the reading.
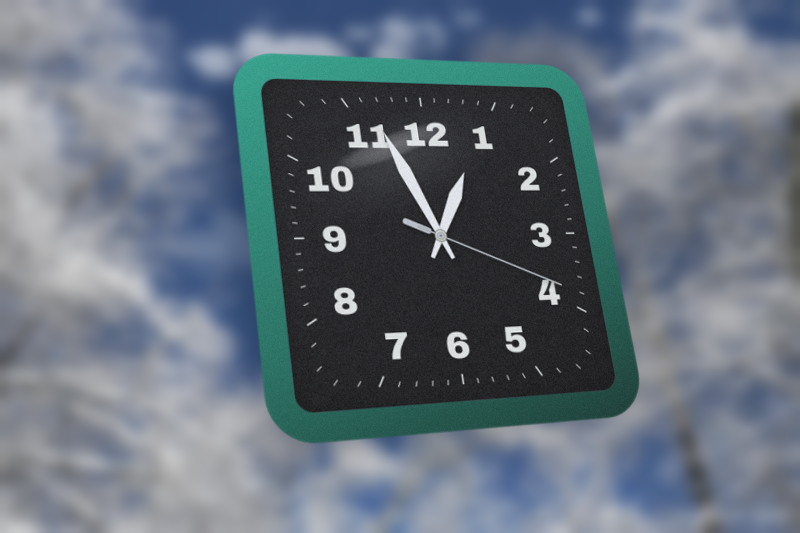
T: 12:56:19
